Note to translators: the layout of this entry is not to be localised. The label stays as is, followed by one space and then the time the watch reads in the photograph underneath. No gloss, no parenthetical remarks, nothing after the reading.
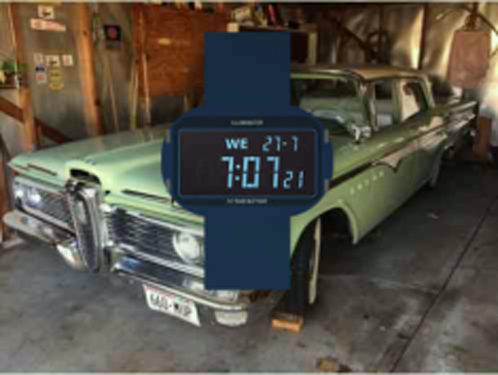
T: 7:07:21
